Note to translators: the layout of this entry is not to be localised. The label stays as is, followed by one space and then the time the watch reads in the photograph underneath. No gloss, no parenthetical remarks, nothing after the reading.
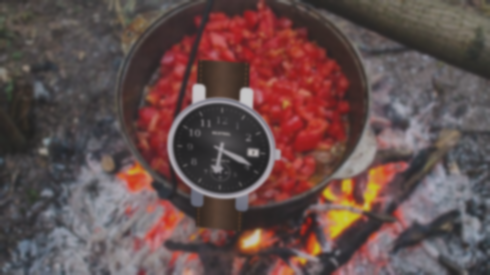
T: 6:19
